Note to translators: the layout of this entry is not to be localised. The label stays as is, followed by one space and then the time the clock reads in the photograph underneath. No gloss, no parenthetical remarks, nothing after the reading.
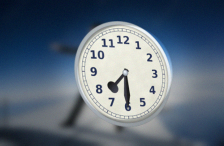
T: 7:30
